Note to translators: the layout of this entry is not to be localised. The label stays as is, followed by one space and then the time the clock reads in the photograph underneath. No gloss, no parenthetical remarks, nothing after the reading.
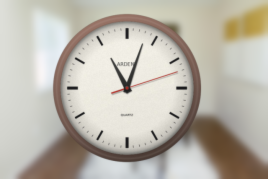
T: 11:03:12
